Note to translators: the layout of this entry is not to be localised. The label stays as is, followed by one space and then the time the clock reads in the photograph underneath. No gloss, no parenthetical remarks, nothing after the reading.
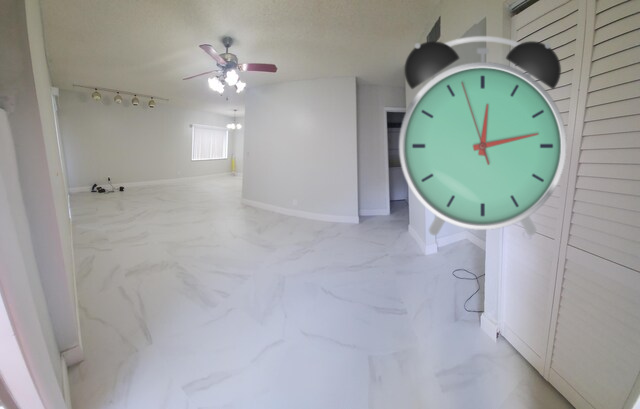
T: 12:12:57
